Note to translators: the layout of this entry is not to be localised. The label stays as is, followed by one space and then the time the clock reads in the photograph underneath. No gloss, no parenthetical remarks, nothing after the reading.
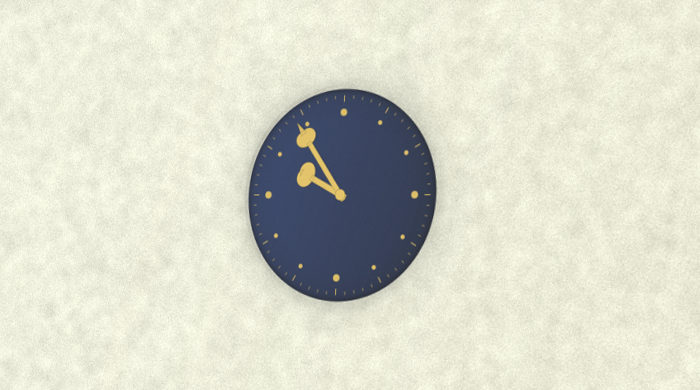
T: 9:54
